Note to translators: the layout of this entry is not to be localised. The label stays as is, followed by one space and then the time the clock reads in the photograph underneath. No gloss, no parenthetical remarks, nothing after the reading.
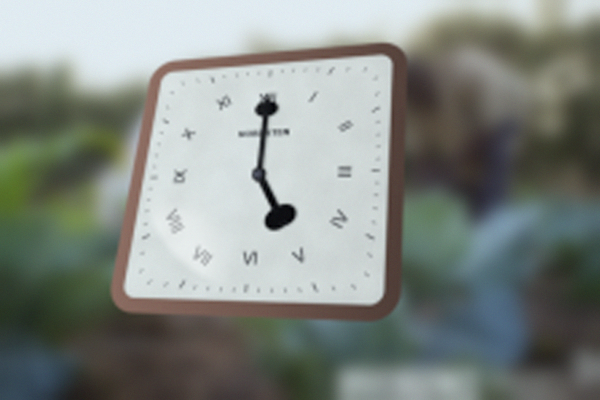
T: 5:00
